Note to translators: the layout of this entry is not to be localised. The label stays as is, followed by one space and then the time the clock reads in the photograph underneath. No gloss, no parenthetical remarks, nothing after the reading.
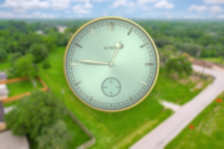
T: 12:46
